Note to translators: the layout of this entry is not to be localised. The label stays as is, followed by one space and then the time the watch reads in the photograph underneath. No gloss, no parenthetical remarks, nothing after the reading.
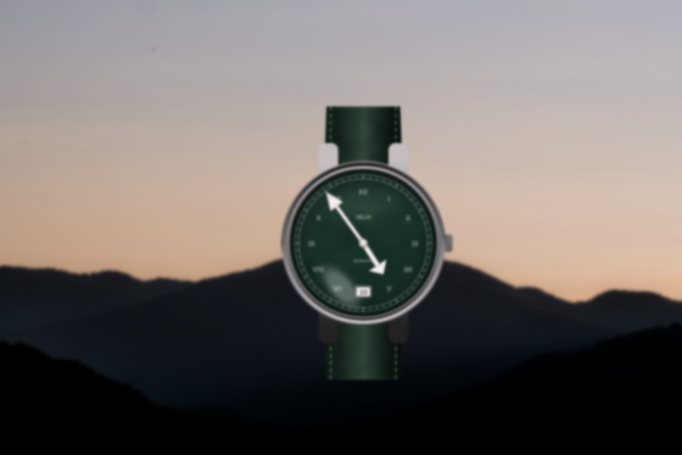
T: 4:54
